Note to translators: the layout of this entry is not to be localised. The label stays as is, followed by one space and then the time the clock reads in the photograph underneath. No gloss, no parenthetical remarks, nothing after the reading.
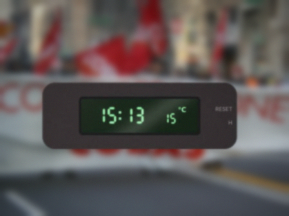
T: 15:13
